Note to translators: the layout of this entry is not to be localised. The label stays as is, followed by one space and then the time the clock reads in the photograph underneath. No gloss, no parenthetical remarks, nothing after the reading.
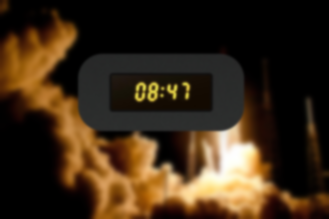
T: 8:47
